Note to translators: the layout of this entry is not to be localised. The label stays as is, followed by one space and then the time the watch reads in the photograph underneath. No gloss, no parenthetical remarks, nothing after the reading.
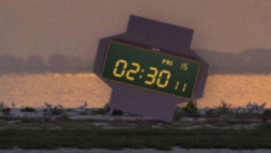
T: 2:30:11
